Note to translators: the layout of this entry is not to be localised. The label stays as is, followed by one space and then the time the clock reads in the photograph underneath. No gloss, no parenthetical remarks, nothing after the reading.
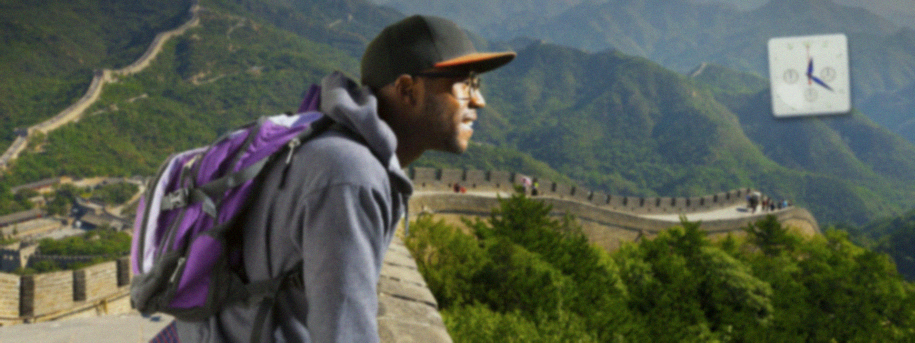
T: 12:21
